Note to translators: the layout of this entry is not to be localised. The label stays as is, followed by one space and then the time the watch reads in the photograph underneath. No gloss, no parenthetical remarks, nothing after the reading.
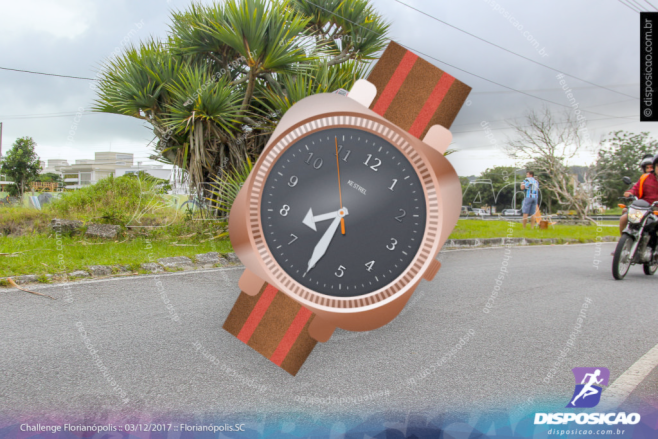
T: 7:29:54
